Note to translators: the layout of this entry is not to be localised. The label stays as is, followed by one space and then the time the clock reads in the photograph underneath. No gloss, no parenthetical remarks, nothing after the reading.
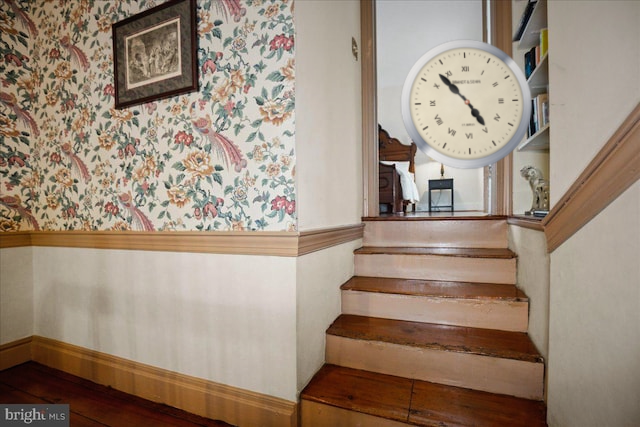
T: 4:53
